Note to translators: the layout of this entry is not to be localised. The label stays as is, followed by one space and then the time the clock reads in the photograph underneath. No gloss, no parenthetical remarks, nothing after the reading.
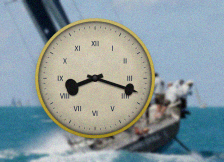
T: 8:18
